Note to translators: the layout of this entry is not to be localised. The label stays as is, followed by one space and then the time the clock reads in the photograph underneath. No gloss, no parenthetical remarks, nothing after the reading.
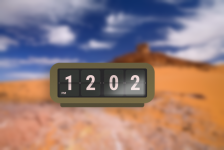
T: 12:02
